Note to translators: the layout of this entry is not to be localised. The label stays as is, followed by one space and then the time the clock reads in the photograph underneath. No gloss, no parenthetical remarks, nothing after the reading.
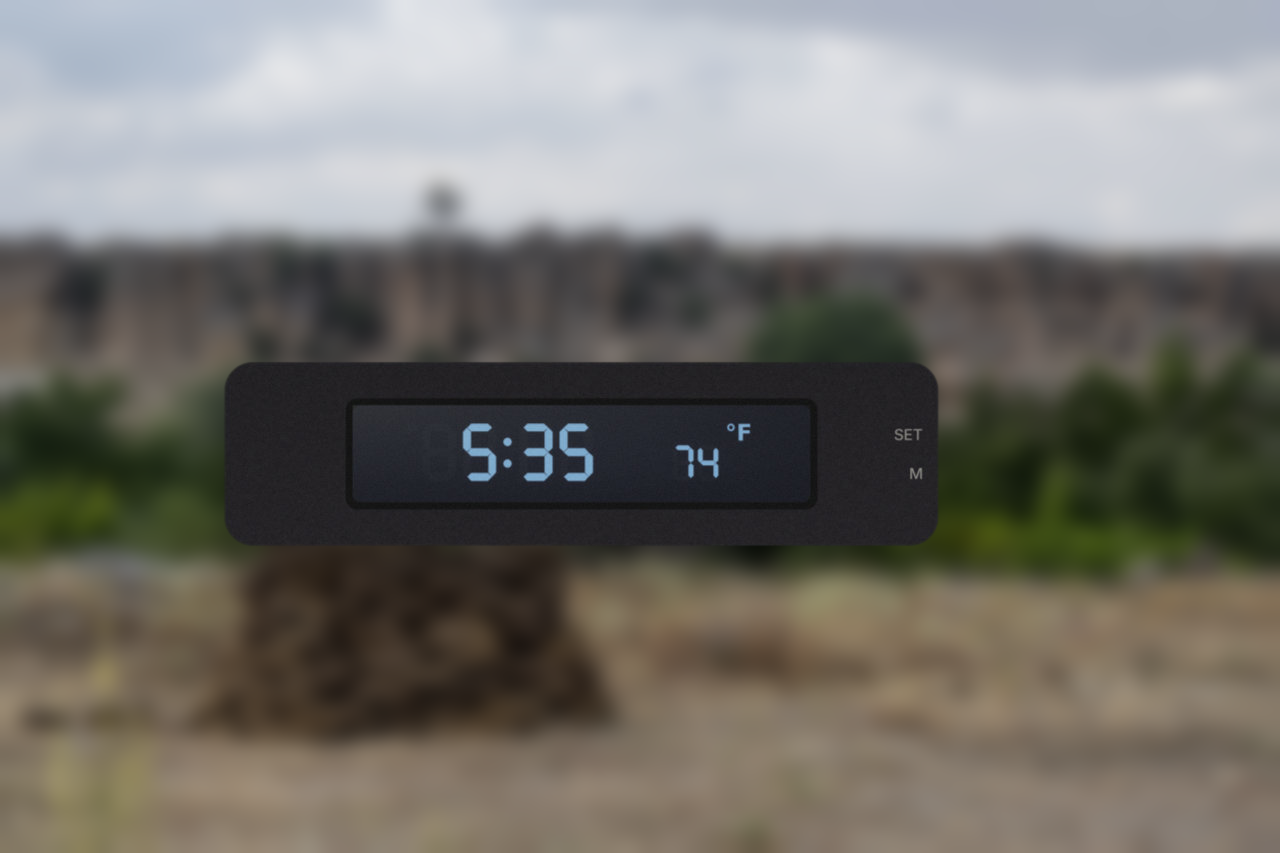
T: 5:35
